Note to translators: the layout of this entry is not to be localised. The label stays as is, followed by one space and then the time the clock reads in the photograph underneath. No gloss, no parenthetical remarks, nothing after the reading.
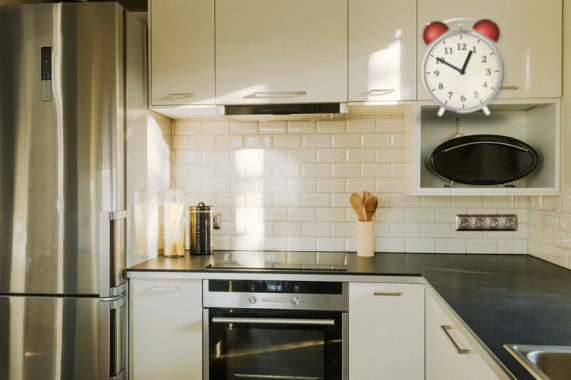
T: 12:50
